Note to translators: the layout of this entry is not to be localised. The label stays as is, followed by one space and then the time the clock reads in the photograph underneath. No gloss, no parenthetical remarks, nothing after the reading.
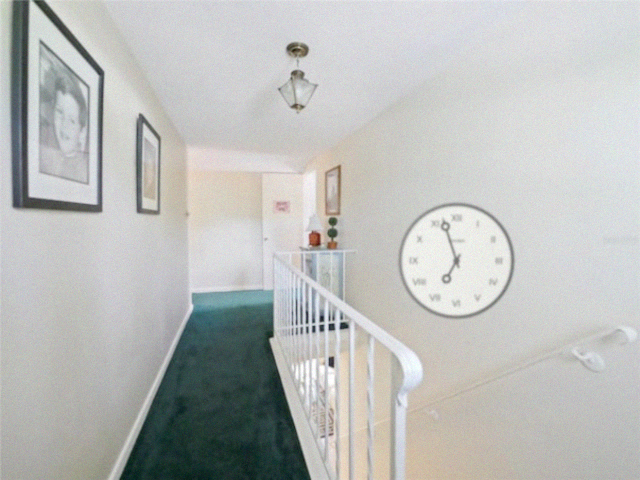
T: 6:57
